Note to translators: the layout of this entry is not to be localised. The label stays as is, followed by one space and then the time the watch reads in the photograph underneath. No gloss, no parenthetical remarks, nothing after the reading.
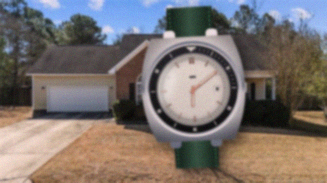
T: 6:09
